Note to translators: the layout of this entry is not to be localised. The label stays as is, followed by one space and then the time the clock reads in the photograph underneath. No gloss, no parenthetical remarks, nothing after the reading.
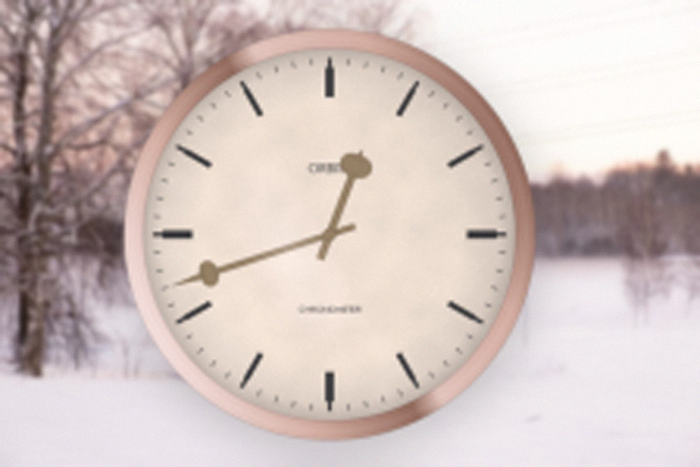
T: 12:42
